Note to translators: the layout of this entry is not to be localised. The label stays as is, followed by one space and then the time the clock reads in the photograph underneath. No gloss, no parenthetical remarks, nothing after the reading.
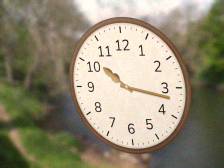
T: 10:17
